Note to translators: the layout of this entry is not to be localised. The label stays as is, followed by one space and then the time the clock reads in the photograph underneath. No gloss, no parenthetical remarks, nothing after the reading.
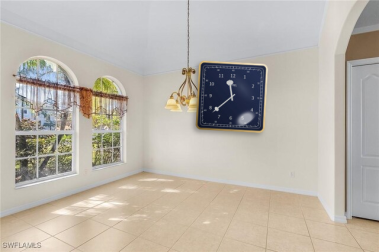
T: 11:38
